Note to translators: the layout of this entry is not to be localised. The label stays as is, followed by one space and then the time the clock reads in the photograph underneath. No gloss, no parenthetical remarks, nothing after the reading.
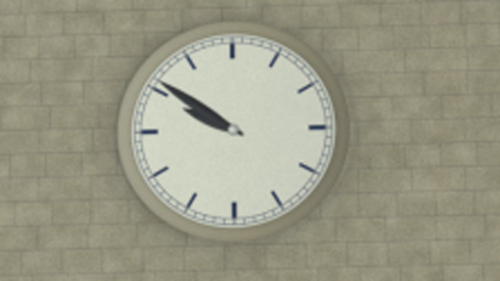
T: 9:51
